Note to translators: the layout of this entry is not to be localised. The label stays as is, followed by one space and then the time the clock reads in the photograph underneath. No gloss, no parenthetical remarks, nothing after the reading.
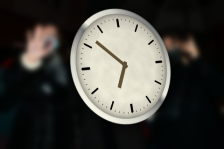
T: 6:52
